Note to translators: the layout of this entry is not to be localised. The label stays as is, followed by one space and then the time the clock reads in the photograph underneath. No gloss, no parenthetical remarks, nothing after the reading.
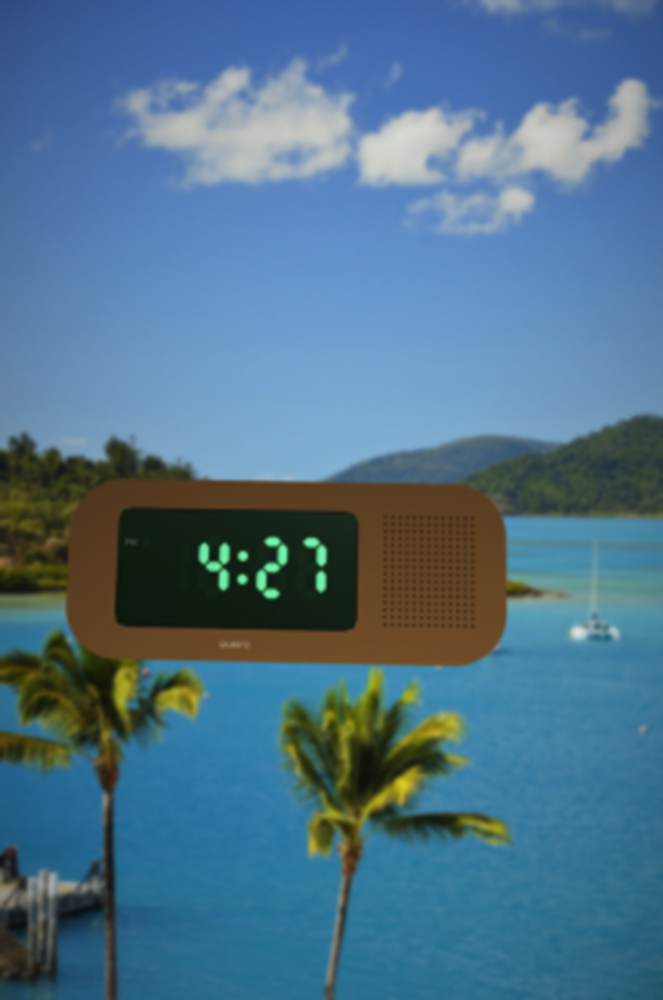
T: 4:27
